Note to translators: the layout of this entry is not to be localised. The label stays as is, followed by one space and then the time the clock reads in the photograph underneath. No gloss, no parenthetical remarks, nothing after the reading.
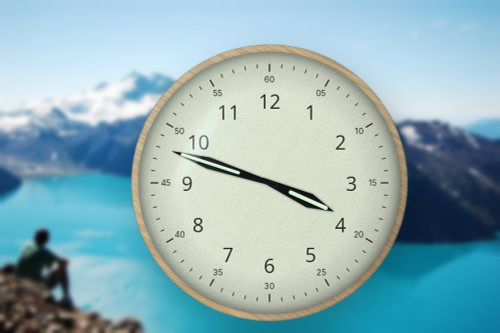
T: 3:48
